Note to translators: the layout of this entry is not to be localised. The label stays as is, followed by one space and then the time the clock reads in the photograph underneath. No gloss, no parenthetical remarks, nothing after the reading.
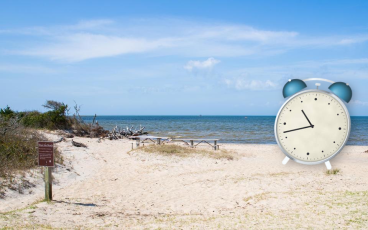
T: 10:42
